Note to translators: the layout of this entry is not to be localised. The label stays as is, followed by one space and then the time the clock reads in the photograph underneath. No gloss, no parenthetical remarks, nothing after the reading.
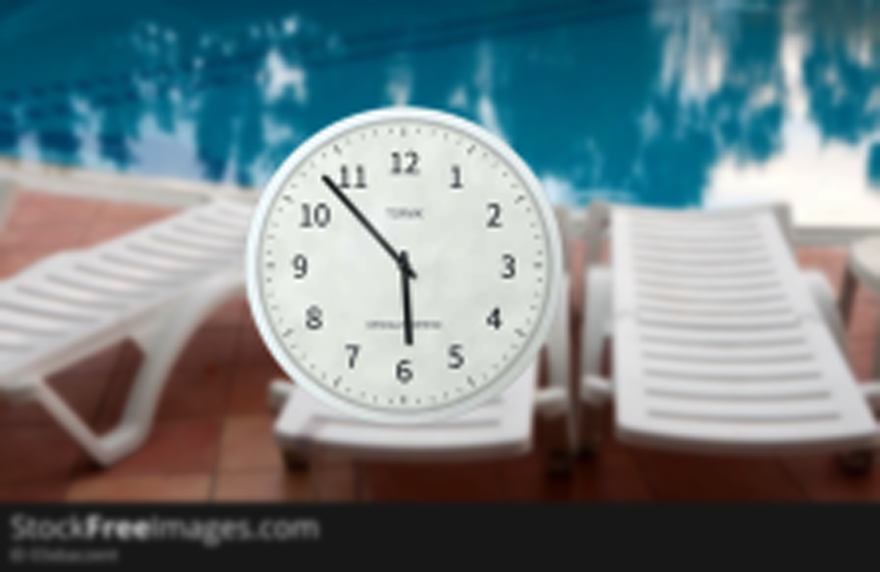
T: 5:53
